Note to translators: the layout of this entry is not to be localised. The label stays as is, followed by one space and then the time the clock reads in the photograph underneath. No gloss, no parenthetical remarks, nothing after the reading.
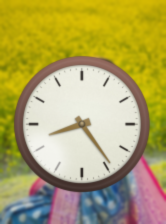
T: 8:24
